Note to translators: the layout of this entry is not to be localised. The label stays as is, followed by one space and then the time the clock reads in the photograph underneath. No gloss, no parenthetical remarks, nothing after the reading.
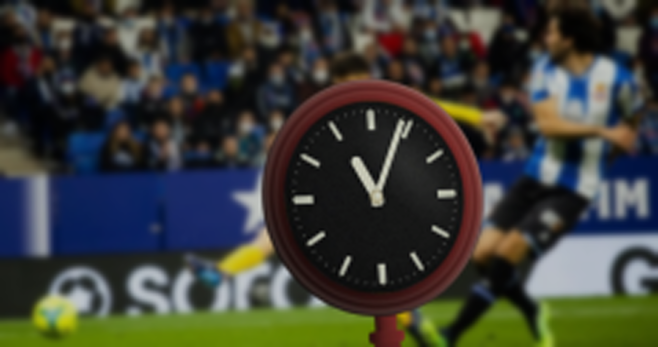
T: 11:04
